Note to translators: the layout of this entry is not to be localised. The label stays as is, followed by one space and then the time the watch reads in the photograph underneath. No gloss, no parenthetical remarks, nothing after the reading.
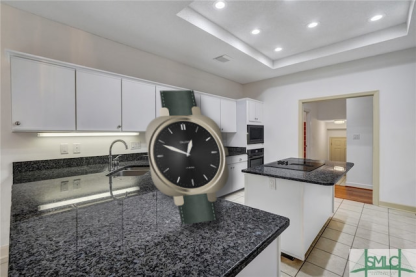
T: 12:49
